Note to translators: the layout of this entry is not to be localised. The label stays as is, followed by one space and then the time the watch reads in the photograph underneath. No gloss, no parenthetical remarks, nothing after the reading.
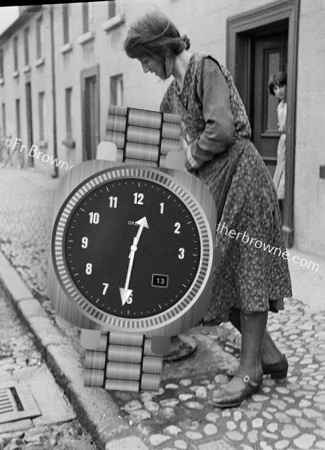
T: 12:31
